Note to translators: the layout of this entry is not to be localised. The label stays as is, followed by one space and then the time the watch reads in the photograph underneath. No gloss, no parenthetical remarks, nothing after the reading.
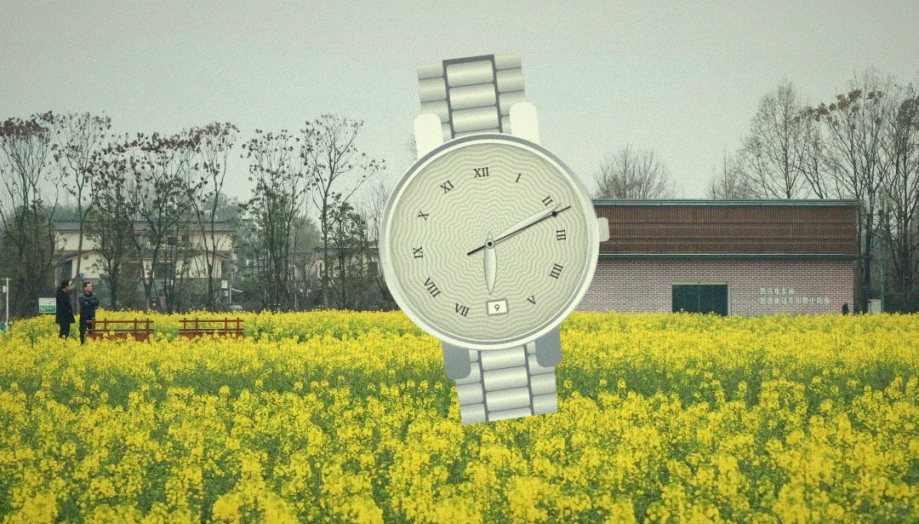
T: 6:11:12
